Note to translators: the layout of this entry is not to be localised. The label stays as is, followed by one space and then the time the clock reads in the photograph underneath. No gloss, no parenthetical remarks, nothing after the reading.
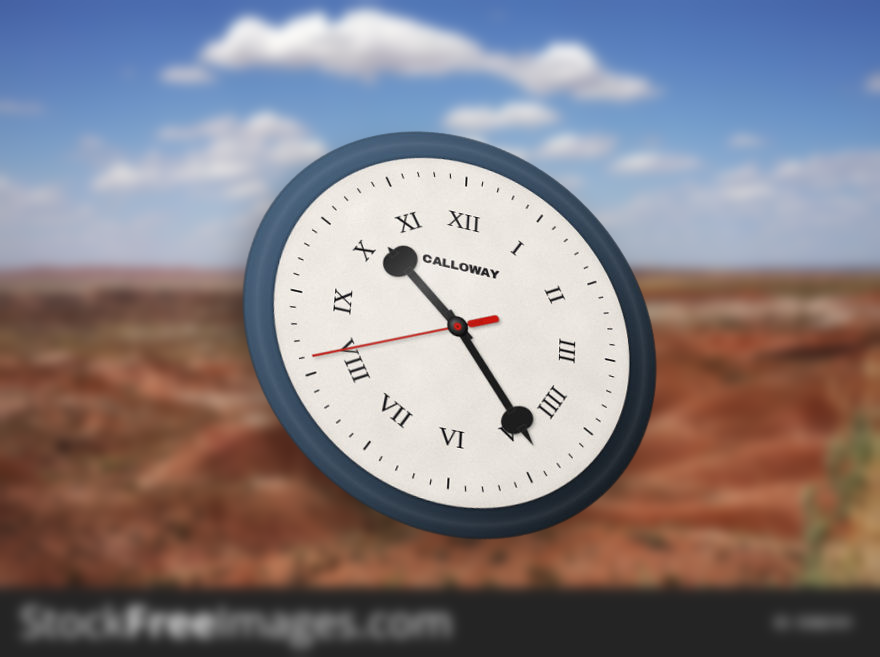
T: 10:23:41
